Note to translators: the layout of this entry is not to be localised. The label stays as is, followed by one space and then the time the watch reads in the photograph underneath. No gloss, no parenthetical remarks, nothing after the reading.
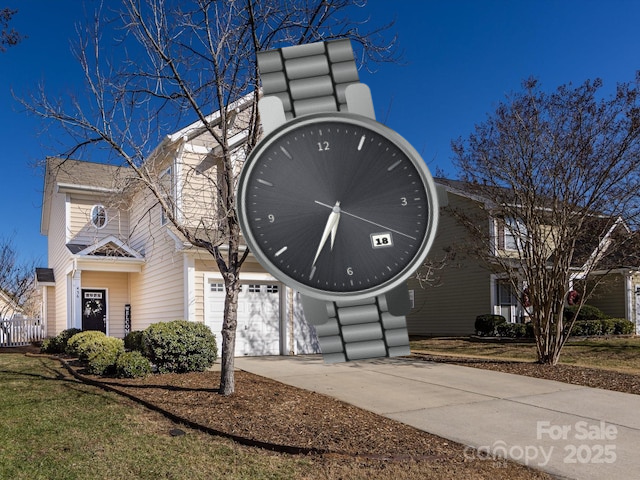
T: 6:35:20
